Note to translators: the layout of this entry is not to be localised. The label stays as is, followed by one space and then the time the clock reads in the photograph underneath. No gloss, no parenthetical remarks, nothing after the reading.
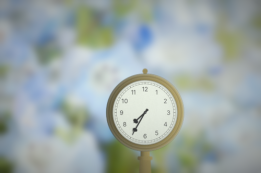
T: 7:35
